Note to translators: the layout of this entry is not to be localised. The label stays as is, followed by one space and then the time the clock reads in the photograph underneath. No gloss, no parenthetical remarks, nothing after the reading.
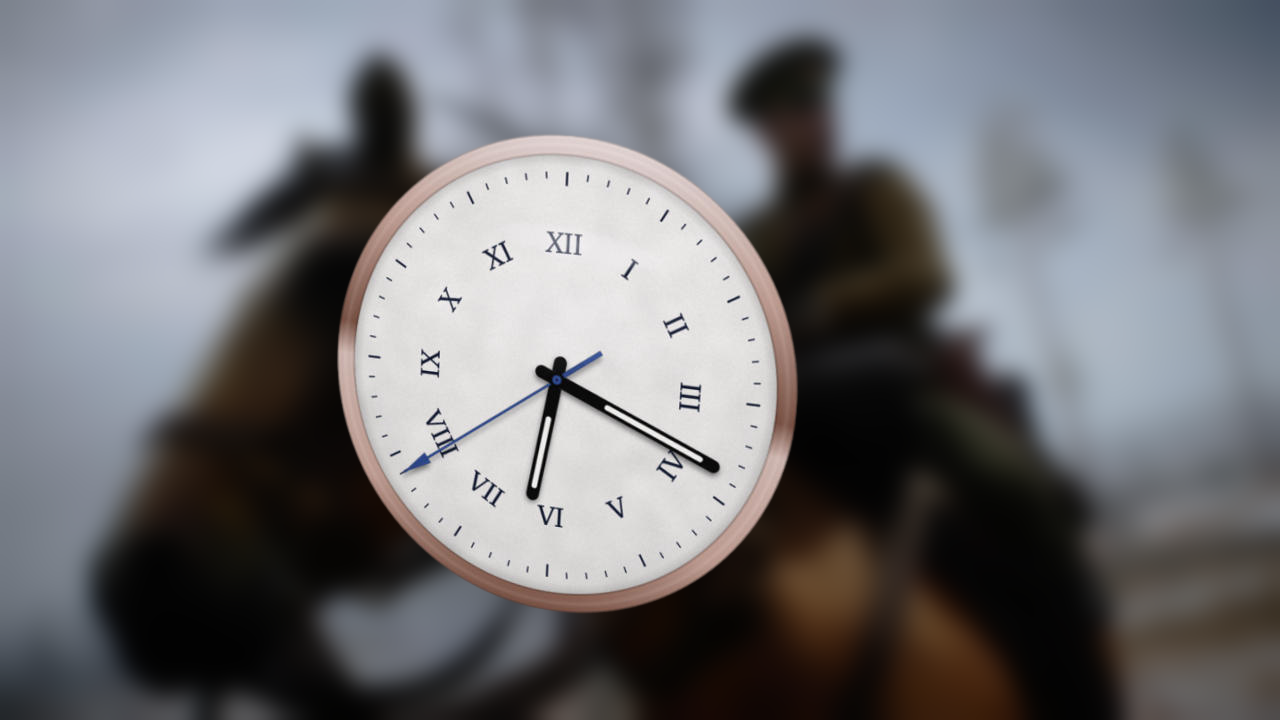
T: 6:18:39
